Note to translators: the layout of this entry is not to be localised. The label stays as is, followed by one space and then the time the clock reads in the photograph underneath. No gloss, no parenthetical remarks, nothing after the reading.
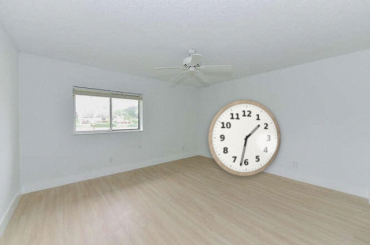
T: 1:32
